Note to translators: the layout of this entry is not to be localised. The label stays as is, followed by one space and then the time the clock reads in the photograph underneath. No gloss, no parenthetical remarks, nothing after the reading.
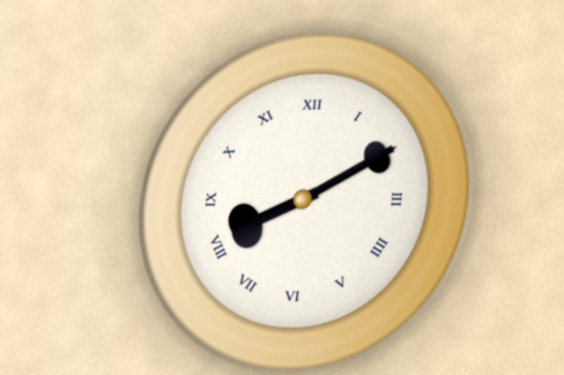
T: 8:10
